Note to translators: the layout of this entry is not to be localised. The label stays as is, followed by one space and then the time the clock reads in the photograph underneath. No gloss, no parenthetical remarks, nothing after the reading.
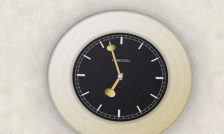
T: 6:57
